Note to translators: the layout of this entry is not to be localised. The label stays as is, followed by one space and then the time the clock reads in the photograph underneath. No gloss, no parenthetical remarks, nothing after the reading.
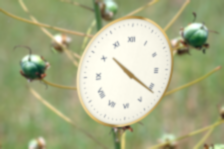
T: 10:21
